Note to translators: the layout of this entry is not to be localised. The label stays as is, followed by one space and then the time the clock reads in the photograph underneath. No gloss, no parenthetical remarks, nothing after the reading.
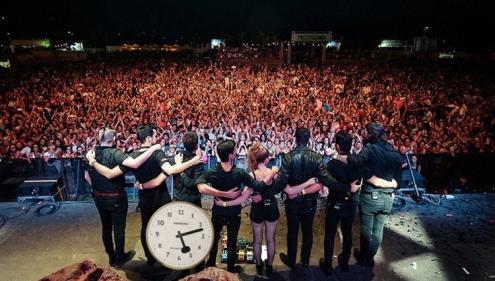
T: 5:12
